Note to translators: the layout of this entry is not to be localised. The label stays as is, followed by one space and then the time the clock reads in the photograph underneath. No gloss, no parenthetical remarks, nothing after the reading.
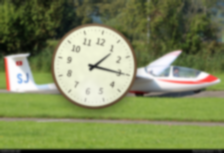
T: 1:15
